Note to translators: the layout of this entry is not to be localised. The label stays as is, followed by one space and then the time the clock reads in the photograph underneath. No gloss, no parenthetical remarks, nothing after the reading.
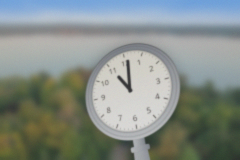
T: 11:01
